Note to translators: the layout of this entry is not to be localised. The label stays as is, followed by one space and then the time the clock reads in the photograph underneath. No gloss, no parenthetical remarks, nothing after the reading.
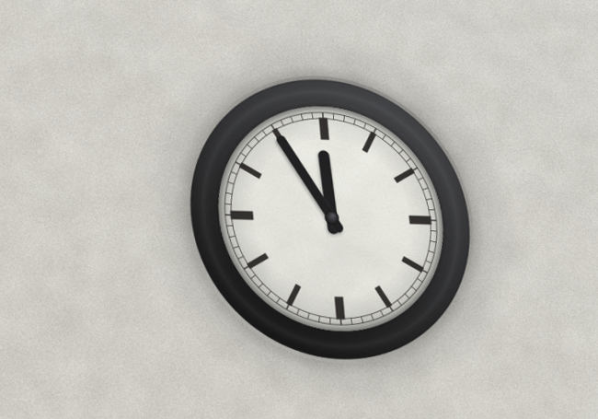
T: 11:55
